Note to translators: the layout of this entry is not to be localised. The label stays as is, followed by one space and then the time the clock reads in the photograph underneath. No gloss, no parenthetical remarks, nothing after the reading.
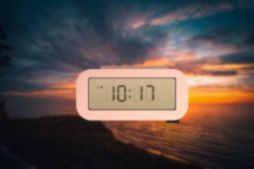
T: 10:17
